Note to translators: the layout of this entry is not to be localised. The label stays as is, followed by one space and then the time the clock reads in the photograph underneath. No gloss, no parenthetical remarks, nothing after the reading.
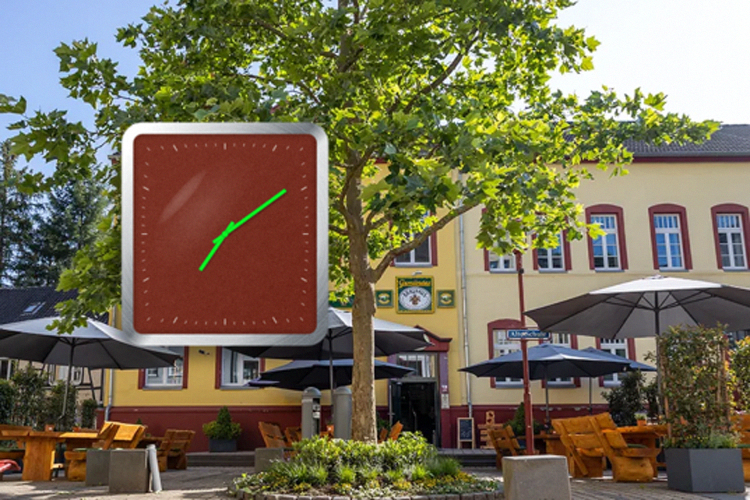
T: 7:09
